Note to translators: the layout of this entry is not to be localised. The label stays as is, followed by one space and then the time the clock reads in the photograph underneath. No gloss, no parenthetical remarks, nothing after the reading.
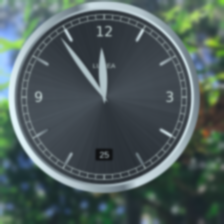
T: 11:54
